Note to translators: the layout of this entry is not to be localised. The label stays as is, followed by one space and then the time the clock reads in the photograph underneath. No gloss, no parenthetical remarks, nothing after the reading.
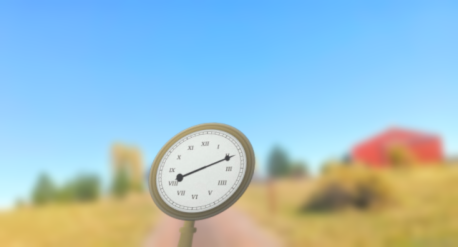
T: 8:11
